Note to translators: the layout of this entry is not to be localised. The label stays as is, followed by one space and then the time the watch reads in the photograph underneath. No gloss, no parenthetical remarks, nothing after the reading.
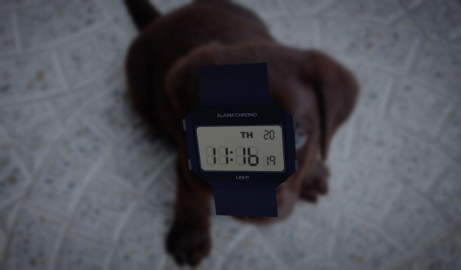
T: 11:16:19
